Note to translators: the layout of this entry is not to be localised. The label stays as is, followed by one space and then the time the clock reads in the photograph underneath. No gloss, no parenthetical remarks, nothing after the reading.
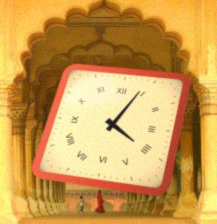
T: 4:04
